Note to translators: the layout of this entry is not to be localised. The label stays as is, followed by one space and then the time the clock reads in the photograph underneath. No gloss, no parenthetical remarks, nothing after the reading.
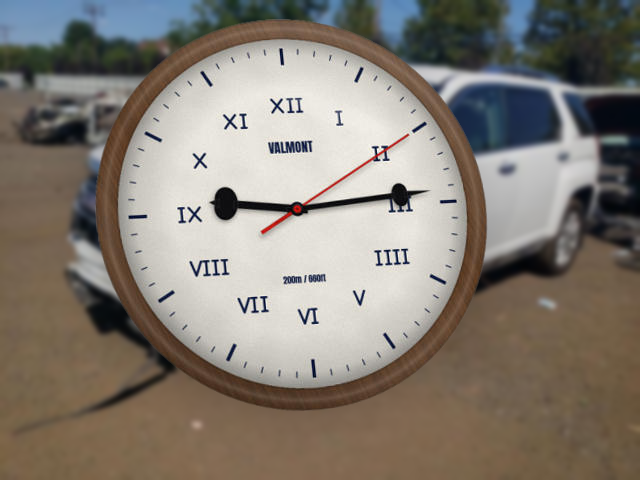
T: 9:14:10
